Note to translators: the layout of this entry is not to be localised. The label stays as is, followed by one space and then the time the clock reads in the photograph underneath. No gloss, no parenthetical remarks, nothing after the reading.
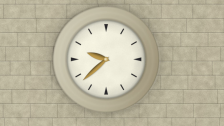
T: 9:38
